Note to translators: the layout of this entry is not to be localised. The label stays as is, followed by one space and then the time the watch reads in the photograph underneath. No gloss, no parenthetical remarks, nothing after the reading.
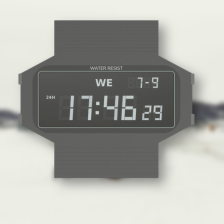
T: 17:46:29
